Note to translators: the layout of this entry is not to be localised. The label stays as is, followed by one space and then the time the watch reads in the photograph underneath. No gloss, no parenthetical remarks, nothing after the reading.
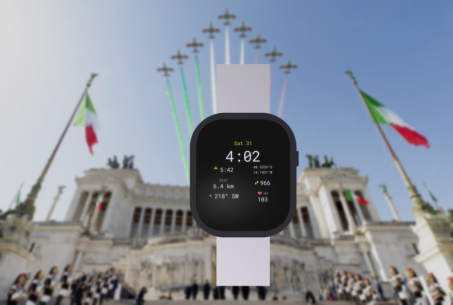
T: 4:02
